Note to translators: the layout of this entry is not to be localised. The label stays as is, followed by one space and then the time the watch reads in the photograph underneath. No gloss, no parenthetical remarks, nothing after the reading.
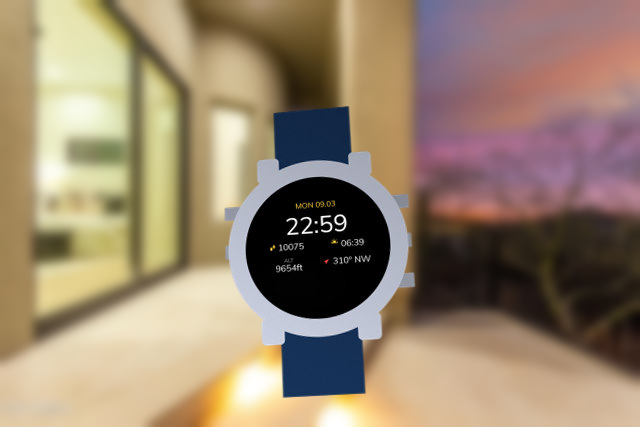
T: 22:59
